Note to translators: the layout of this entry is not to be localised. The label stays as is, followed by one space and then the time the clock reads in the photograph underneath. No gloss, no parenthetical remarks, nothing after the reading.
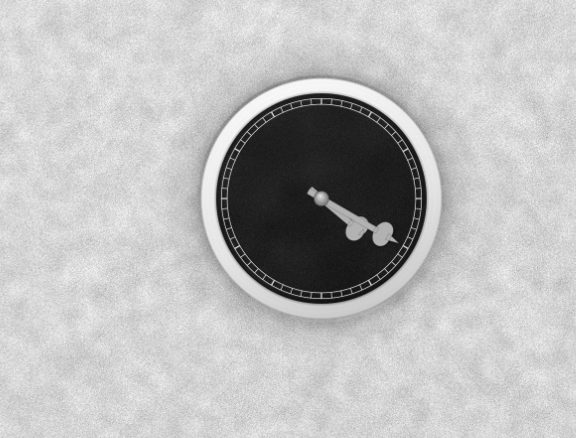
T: 4:20
